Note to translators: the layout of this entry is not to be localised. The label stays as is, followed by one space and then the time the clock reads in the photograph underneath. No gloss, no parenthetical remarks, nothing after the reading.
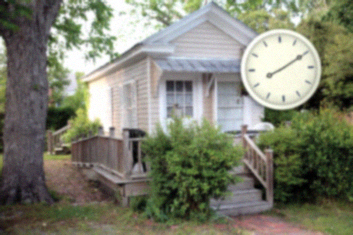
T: 8:10
